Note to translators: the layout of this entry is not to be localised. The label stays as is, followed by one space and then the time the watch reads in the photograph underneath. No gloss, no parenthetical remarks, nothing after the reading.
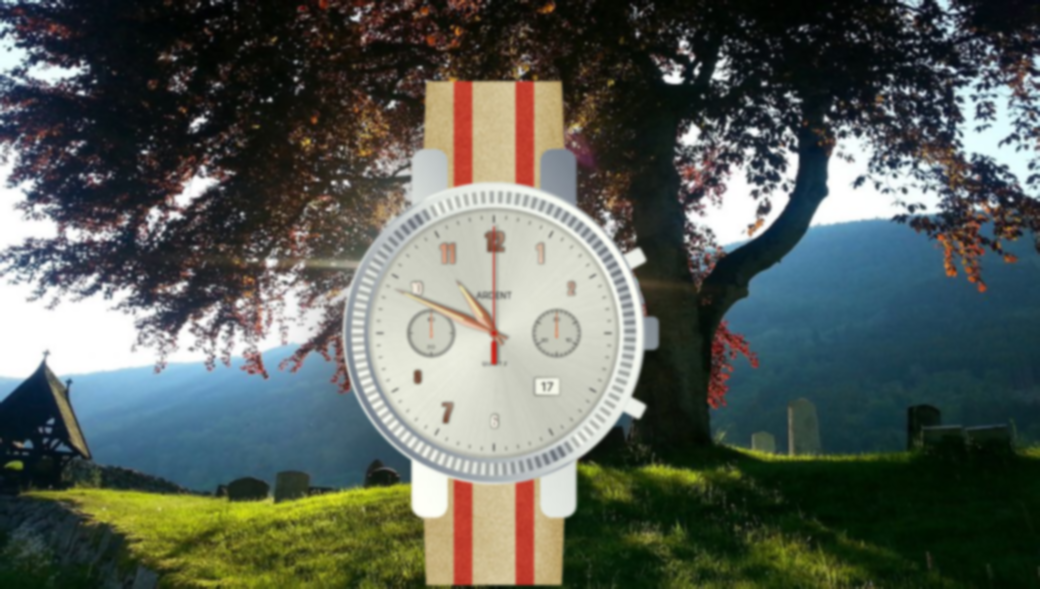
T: 10:49
